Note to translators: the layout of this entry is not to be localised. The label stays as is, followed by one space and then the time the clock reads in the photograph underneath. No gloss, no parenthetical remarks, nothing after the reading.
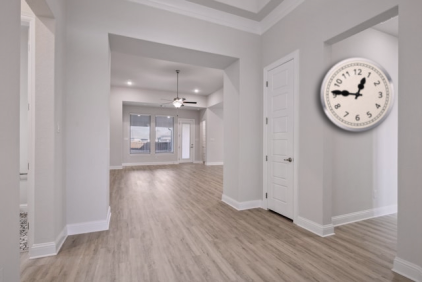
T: 12:46
